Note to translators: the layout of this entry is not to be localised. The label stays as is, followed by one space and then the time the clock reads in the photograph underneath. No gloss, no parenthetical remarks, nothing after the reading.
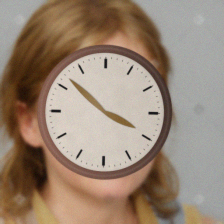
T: 3:52
